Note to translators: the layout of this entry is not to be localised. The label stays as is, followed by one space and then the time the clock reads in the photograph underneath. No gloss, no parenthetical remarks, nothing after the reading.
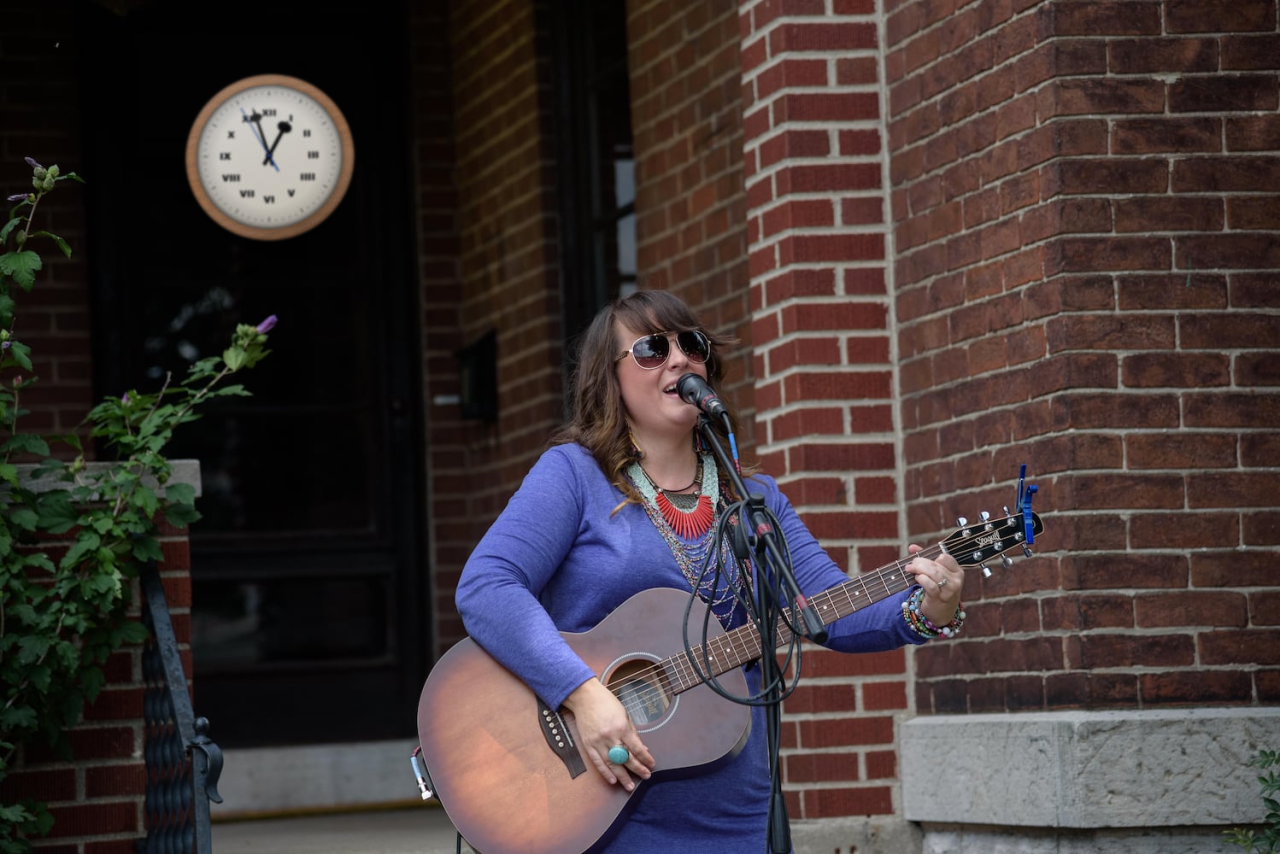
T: 12:56:55
